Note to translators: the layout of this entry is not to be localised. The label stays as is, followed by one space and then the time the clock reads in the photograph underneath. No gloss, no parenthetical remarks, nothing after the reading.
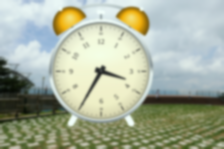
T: 3:35
